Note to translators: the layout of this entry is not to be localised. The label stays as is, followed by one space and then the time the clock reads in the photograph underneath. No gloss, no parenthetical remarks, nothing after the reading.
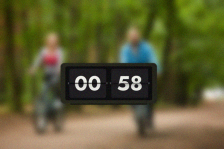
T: 0:58
